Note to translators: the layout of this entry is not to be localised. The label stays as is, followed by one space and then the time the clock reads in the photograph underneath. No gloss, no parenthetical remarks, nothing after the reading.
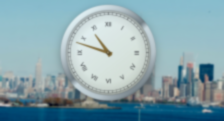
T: 10:48
